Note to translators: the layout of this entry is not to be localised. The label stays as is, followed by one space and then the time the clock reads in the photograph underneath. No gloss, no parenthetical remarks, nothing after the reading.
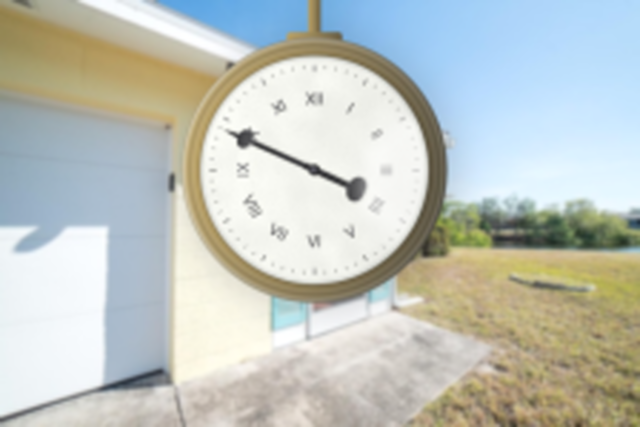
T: 3:49
